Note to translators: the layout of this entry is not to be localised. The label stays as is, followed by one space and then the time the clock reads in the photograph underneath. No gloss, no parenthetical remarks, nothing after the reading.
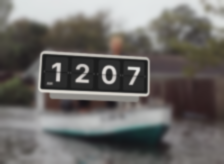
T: 12:07
